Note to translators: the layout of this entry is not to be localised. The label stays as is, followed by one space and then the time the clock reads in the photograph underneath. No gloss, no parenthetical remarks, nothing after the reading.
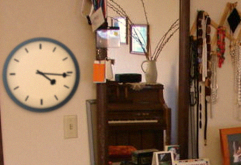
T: 4:16
